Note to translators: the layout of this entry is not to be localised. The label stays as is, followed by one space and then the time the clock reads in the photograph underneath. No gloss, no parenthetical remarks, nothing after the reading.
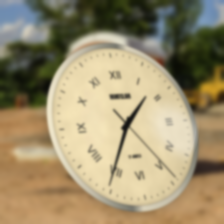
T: 1:35:24
